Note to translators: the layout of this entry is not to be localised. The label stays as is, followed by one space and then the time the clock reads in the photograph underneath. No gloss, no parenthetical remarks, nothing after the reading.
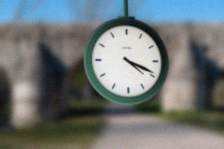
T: 4:19
